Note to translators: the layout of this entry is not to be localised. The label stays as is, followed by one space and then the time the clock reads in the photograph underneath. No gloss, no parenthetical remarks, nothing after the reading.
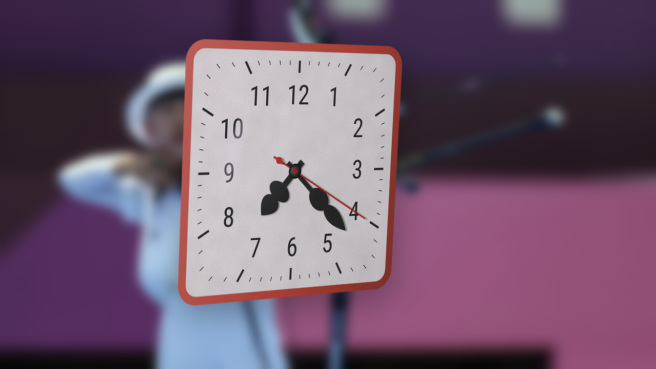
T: 7:22:20
